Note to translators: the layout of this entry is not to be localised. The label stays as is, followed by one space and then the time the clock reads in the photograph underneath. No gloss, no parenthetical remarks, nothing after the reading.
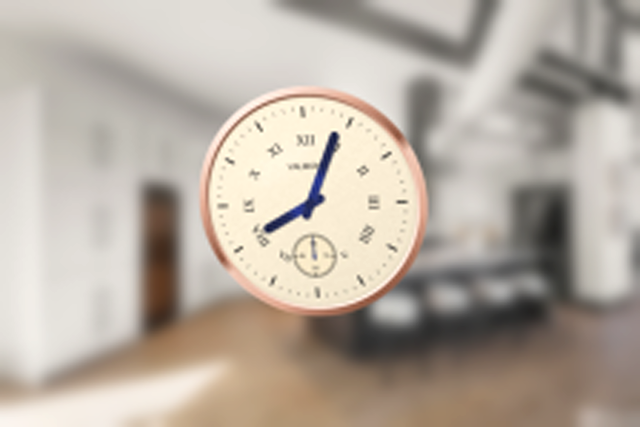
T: 8:04
